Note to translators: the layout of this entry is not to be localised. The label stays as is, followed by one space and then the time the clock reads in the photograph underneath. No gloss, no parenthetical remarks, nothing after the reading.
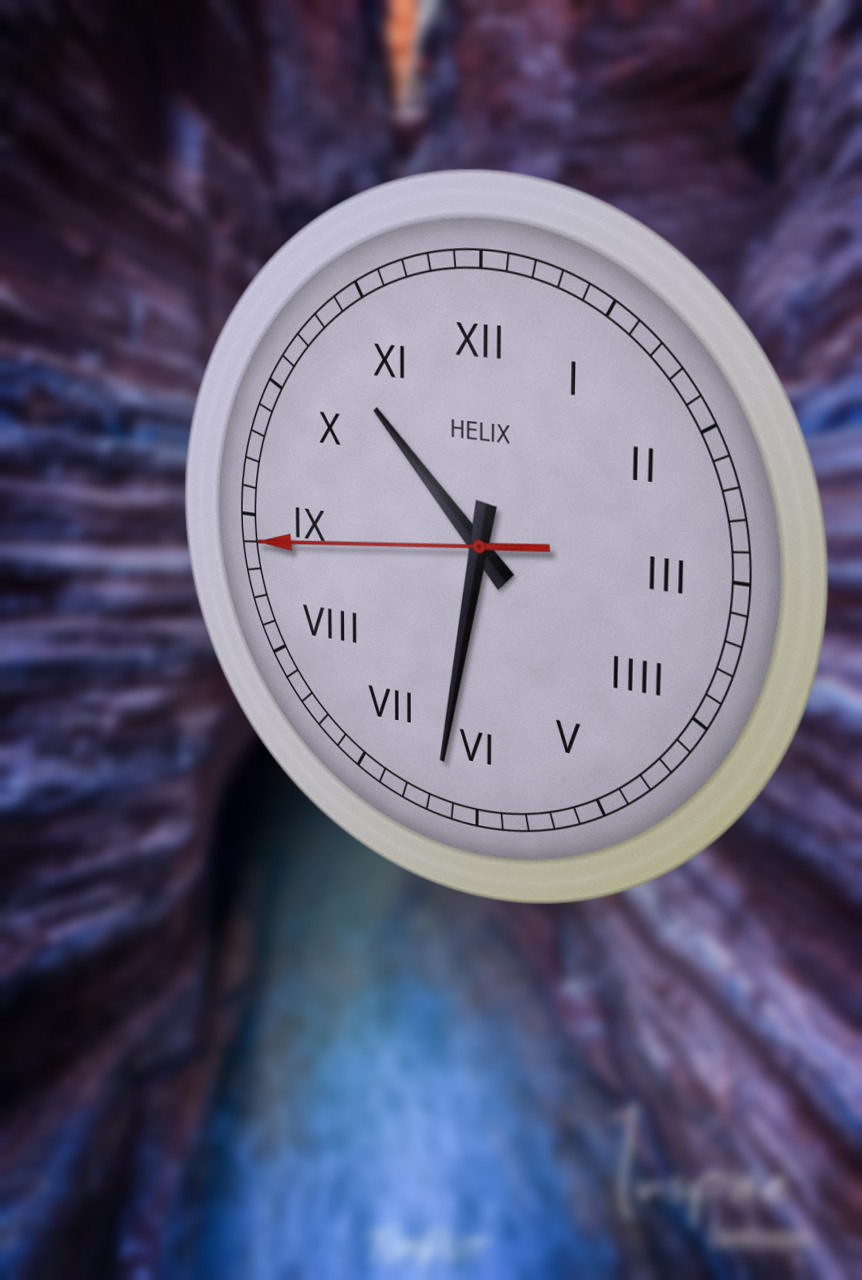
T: 10:31:44
